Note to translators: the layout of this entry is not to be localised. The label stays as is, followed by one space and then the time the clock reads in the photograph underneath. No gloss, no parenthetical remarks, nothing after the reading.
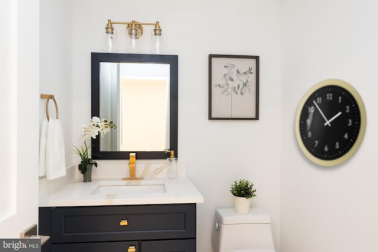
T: 1:53
